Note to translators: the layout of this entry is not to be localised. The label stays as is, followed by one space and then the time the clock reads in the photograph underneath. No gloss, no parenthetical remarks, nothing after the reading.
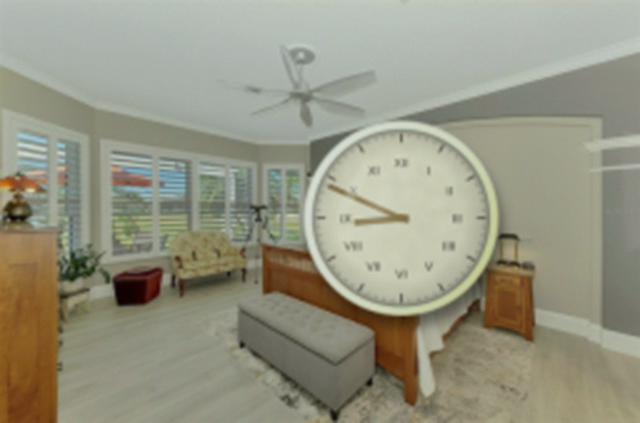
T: 8:49
